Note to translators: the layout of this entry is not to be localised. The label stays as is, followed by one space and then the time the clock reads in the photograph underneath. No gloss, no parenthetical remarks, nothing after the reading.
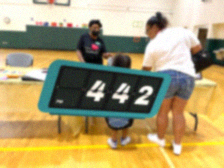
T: 4:42
